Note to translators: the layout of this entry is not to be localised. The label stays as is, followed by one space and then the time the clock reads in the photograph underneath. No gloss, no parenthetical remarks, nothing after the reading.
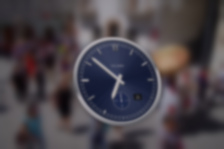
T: 6:52
